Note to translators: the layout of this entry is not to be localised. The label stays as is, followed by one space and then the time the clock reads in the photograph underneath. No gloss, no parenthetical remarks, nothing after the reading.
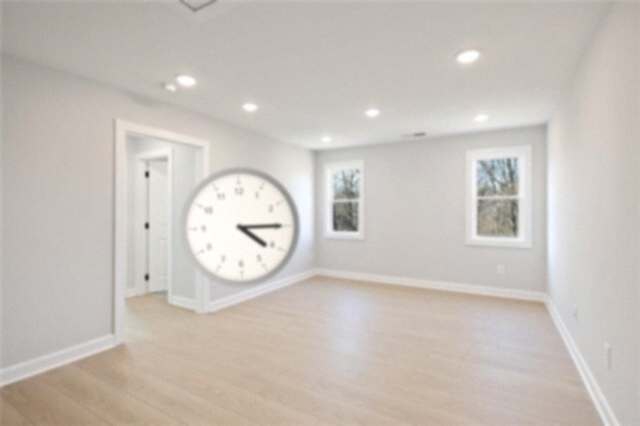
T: 4:15
